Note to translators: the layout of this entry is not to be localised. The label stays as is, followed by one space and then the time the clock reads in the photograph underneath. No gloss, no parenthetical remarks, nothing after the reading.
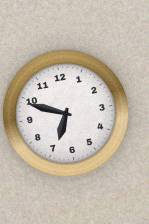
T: 6:49
